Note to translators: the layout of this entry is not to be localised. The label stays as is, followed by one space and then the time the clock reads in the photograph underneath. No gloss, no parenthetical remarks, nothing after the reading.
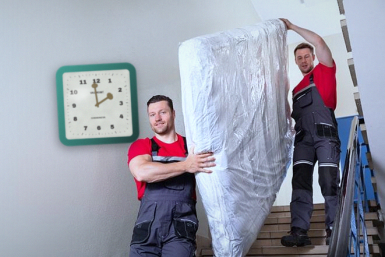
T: 1:59
